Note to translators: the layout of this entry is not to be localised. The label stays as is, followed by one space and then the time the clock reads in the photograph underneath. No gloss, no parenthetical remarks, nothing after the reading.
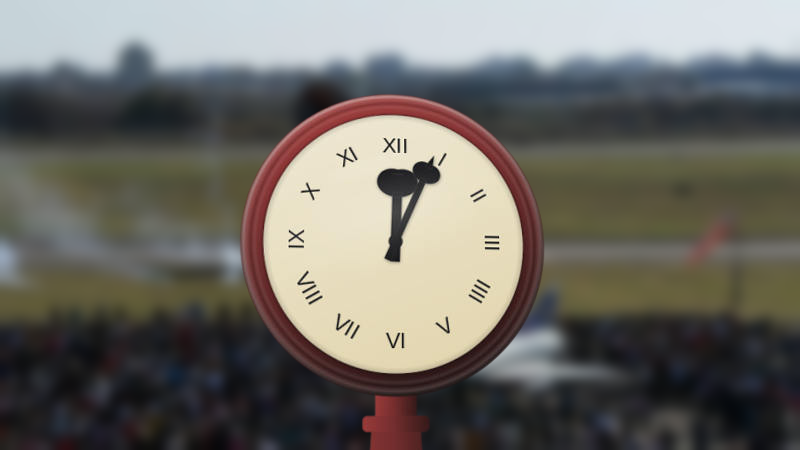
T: 12:04
